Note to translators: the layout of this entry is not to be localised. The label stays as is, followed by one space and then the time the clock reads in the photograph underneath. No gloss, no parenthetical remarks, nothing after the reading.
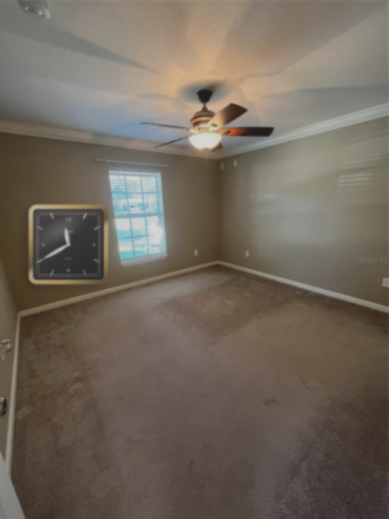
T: 11:40
